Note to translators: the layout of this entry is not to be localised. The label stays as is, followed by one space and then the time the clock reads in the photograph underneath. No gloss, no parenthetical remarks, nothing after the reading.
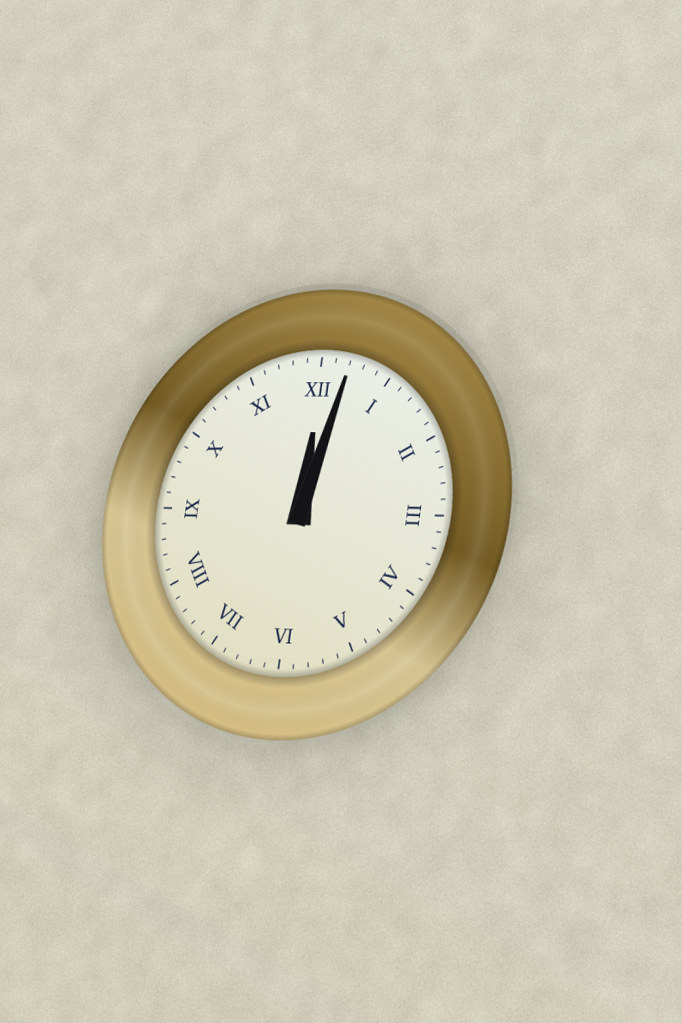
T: 12:02
